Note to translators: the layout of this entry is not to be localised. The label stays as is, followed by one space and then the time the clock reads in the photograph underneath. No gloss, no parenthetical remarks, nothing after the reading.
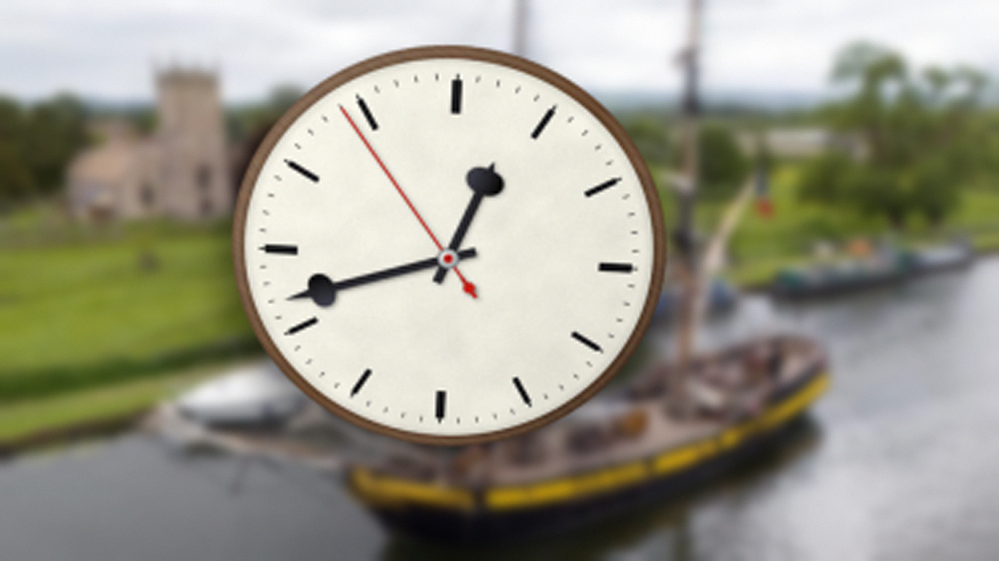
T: 12:41:54
